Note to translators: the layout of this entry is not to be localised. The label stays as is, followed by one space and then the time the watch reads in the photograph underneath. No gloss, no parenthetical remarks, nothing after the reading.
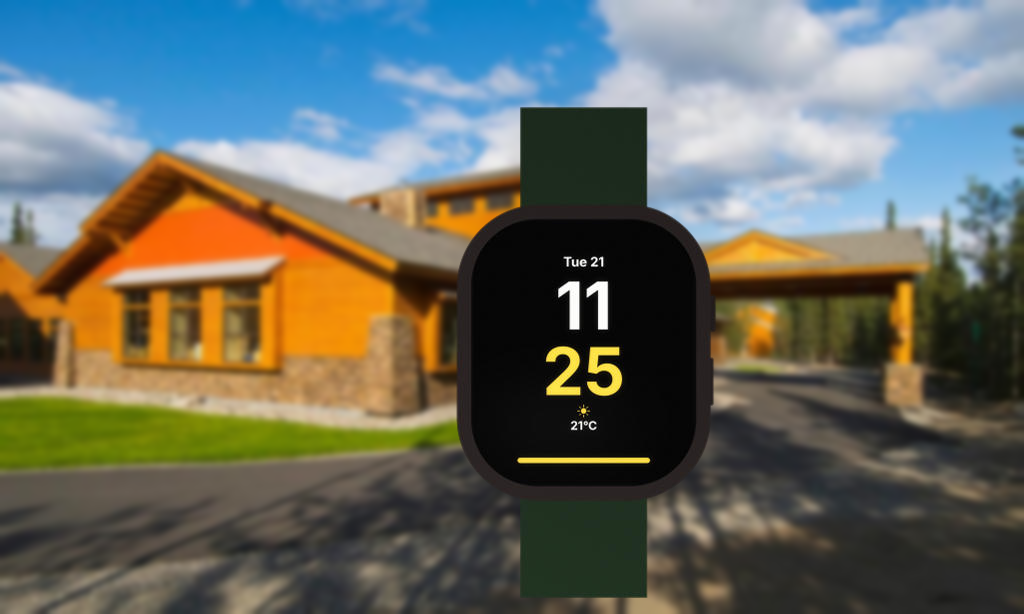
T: 11:25
